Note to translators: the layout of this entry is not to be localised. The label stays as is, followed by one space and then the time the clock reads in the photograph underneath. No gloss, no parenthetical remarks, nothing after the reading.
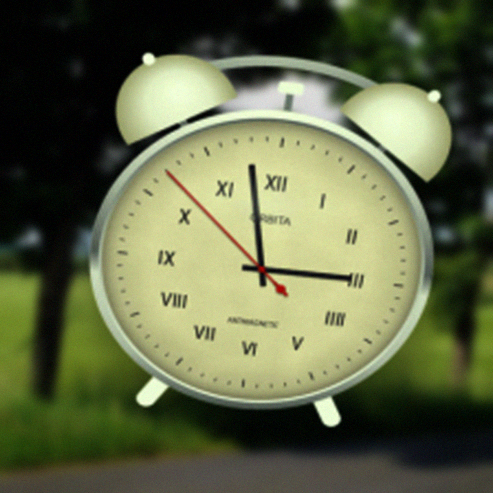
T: 2:57:52
